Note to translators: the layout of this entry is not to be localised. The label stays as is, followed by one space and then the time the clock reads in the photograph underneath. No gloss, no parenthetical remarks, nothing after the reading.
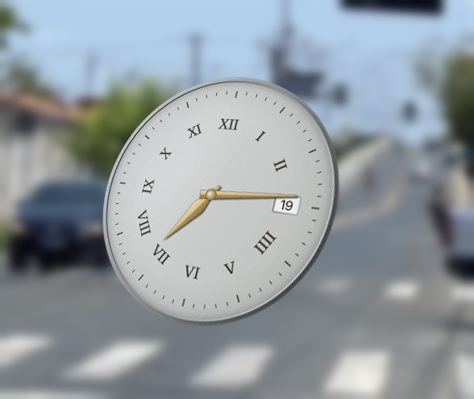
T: 7:14
